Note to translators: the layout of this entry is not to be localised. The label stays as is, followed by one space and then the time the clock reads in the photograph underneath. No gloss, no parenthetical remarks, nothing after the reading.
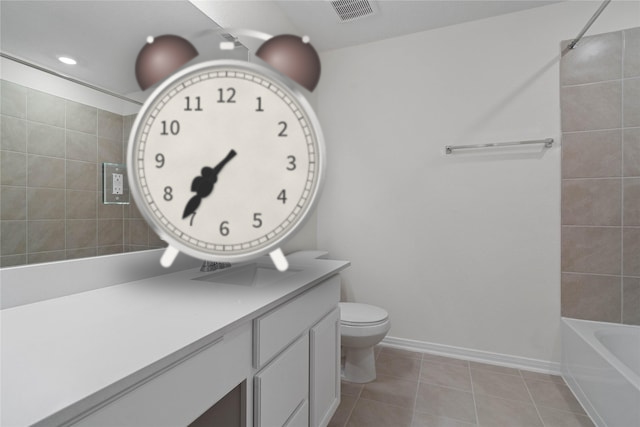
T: 7:36
